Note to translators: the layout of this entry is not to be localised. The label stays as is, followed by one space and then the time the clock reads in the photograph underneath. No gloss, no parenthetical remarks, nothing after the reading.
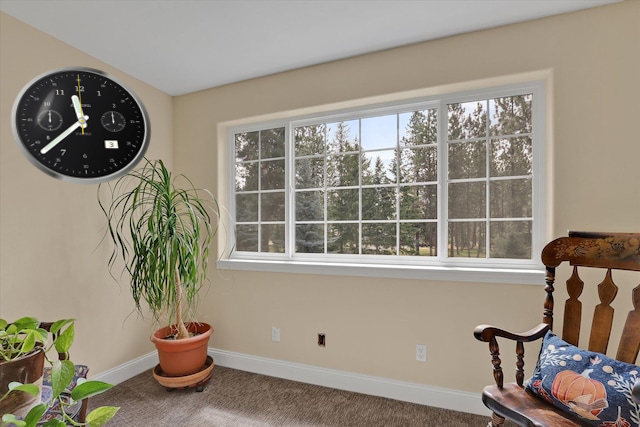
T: 11:38
